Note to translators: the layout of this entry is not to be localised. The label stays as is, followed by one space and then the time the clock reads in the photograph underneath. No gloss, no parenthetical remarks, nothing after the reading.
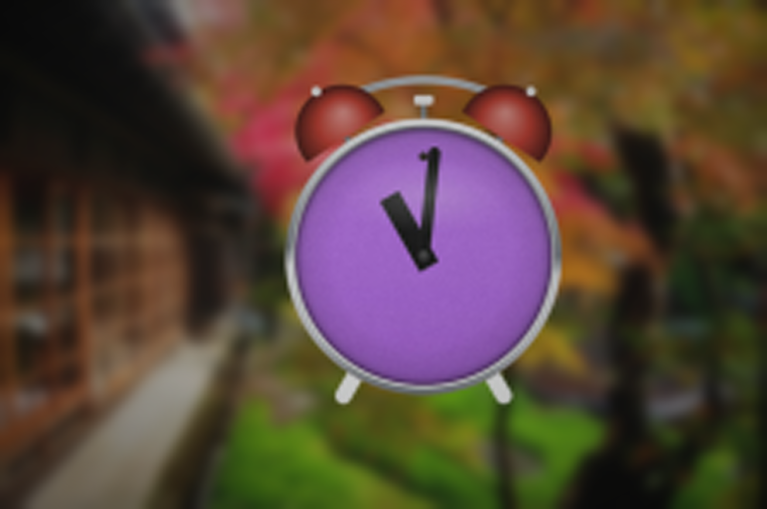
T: 11:01
